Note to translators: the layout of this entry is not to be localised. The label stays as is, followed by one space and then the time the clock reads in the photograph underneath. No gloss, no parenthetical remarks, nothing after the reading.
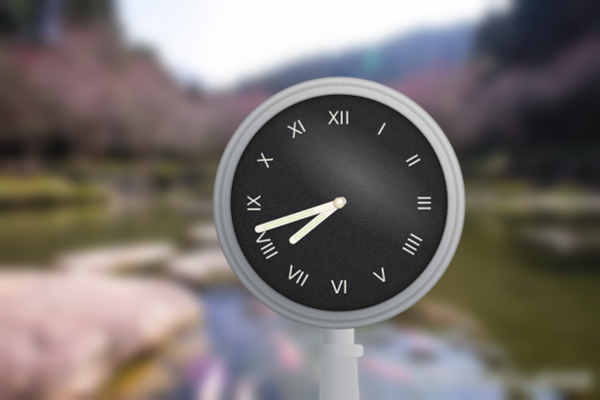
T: 7:42
